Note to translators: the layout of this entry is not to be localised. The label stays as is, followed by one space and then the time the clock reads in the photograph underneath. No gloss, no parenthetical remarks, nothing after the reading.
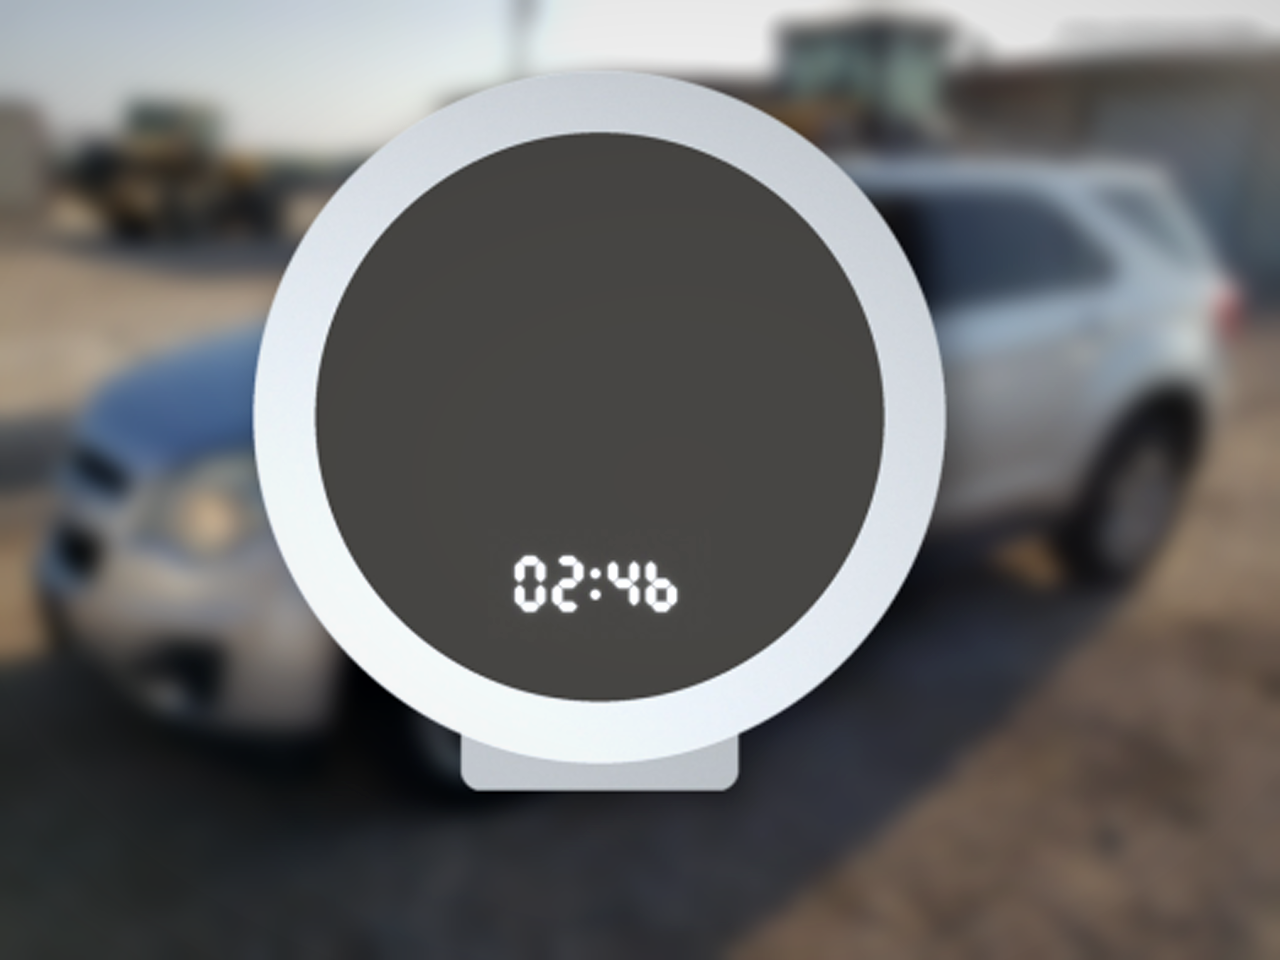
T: 2:46
